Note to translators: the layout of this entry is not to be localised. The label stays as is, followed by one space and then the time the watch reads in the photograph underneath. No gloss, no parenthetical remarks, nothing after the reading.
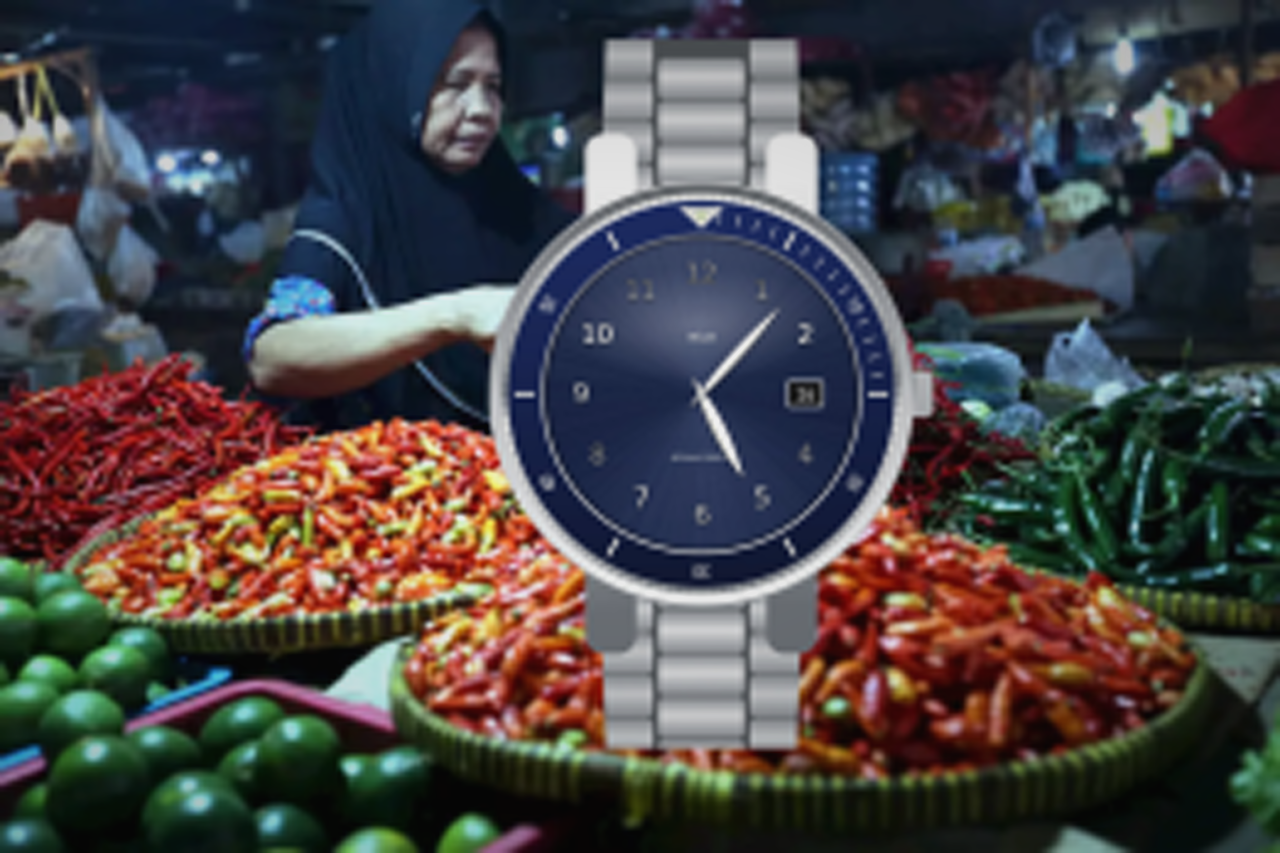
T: 5:07
